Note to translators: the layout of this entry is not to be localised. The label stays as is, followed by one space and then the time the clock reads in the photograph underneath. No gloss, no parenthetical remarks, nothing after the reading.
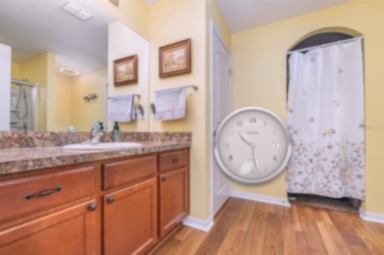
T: 10:28
